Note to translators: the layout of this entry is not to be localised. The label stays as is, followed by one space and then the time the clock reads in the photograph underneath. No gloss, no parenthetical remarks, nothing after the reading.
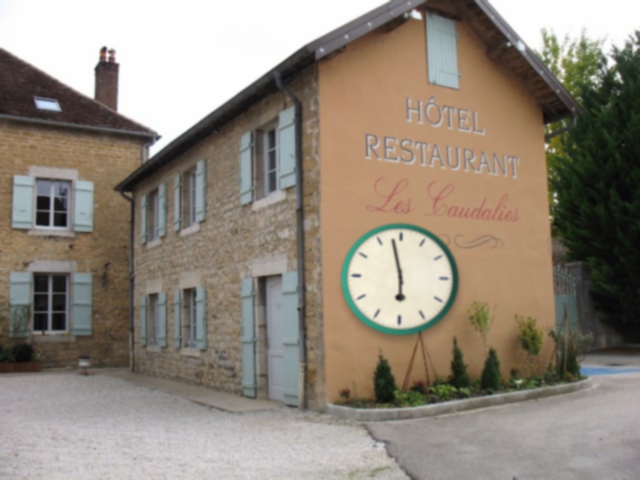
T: 5:58
